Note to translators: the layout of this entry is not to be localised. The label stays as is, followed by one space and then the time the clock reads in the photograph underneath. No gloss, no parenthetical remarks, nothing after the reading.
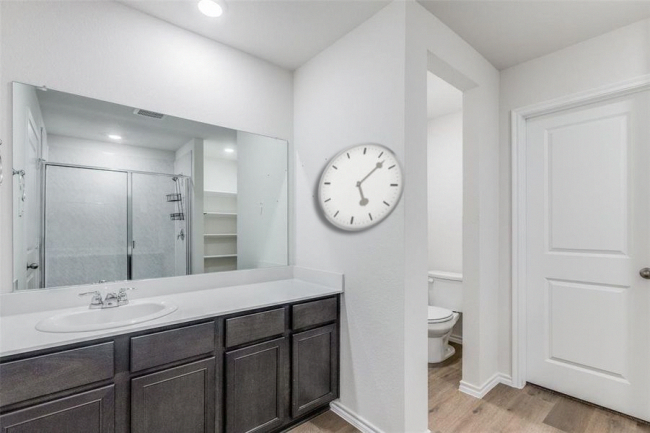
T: 5:07
